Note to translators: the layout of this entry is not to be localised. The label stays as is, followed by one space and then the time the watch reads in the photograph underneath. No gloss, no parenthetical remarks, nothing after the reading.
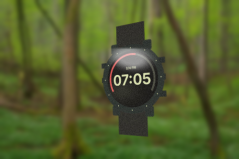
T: 7:05
